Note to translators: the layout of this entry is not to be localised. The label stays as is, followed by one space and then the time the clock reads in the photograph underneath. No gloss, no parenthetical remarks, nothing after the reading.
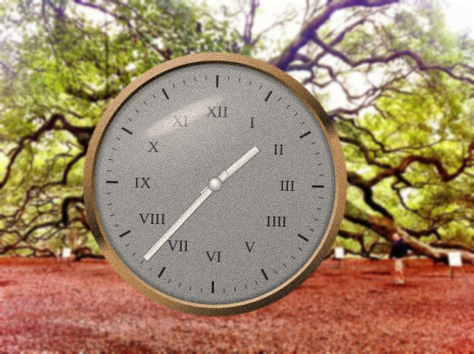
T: 1:37
